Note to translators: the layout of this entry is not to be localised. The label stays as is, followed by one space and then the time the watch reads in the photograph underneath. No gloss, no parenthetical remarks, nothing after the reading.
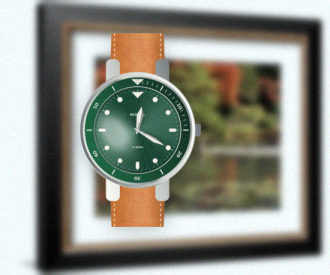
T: 12:20
